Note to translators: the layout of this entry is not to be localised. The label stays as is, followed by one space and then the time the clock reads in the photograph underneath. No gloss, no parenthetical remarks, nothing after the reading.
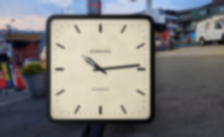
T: 10:14
